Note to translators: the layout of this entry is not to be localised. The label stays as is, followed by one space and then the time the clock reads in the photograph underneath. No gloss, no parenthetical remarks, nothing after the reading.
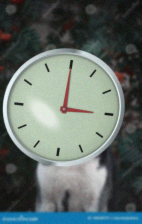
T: 3:00
